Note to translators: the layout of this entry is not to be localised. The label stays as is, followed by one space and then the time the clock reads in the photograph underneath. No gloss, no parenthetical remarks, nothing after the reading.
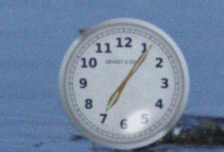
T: 7:06
